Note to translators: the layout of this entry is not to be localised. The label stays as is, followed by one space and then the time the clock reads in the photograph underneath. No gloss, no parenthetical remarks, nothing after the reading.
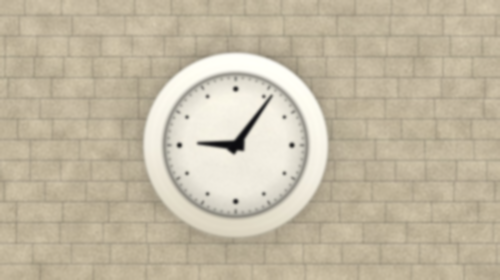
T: 9:06
